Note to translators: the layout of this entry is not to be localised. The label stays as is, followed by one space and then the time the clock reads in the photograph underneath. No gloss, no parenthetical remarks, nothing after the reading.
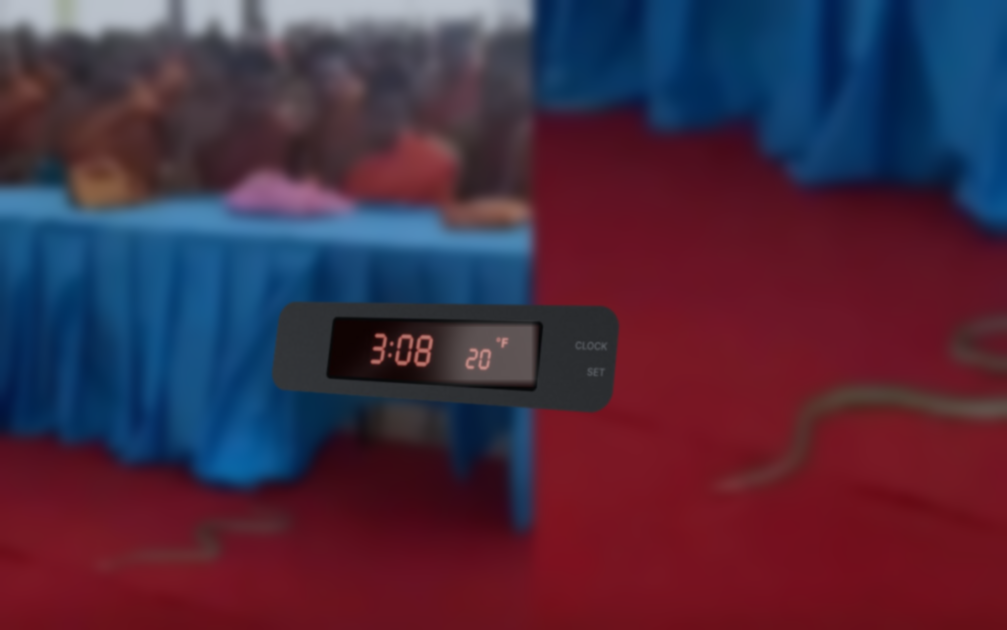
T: 3:08
